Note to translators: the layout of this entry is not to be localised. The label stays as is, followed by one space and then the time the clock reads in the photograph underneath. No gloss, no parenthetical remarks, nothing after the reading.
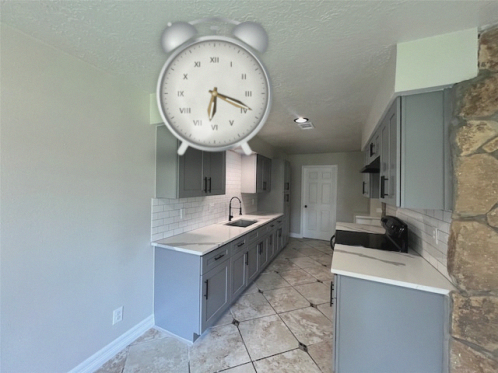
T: 6:19
